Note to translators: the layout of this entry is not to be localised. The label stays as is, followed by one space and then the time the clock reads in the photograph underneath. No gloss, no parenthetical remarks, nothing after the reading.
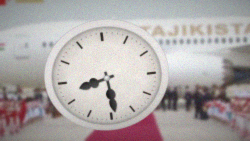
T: 8:29
